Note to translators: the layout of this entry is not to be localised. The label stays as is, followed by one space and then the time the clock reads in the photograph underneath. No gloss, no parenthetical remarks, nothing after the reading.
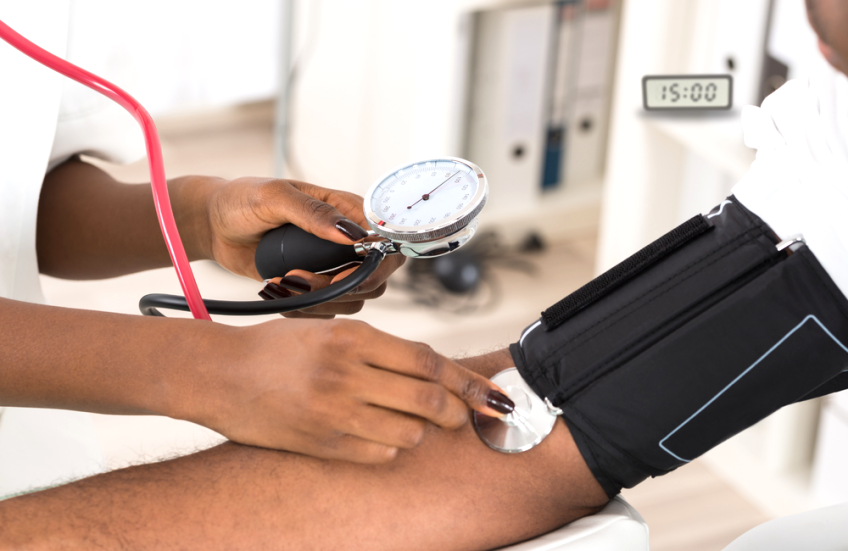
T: 15:00
